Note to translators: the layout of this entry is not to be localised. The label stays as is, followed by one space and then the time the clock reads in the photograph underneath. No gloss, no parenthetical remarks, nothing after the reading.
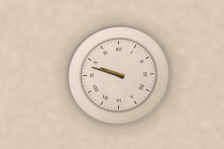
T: 9:48
